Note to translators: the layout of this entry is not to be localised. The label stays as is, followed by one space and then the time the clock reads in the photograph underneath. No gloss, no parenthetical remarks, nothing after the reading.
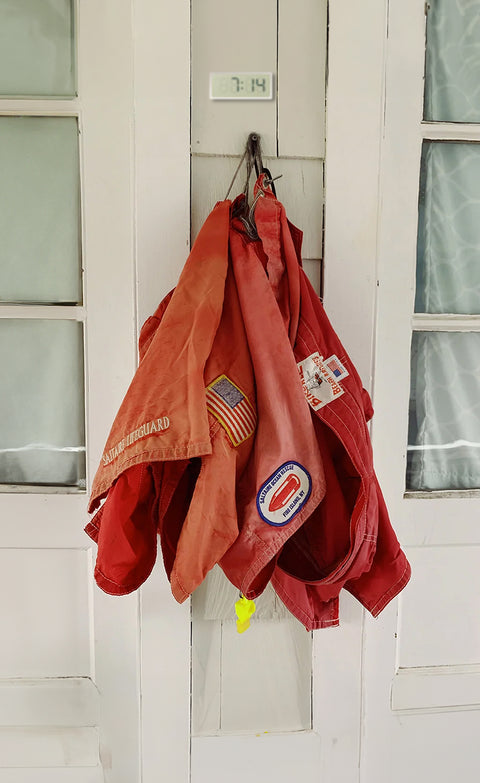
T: 7:14
